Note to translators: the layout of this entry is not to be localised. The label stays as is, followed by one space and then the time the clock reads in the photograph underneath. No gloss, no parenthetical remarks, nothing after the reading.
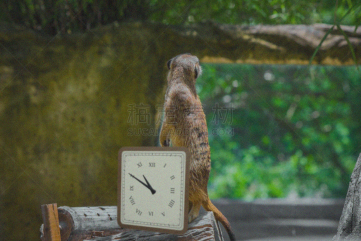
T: 10:50
